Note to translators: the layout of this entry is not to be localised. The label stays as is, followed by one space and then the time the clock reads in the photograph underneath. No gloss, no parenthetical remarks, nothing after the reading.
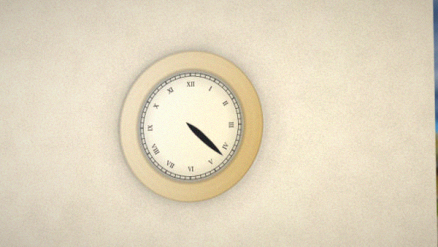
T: 4:22
